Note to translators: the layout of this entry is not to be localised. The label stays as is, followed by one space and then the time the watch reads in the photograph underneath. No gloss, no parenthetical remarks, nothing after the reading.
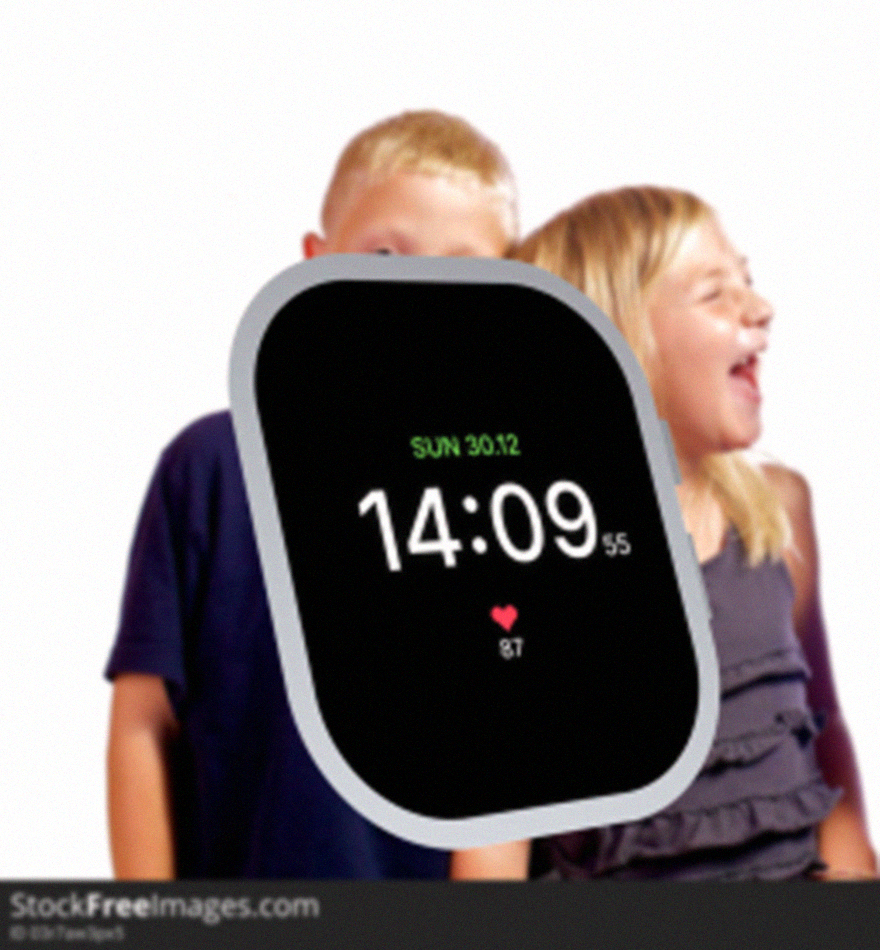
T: 14:09
